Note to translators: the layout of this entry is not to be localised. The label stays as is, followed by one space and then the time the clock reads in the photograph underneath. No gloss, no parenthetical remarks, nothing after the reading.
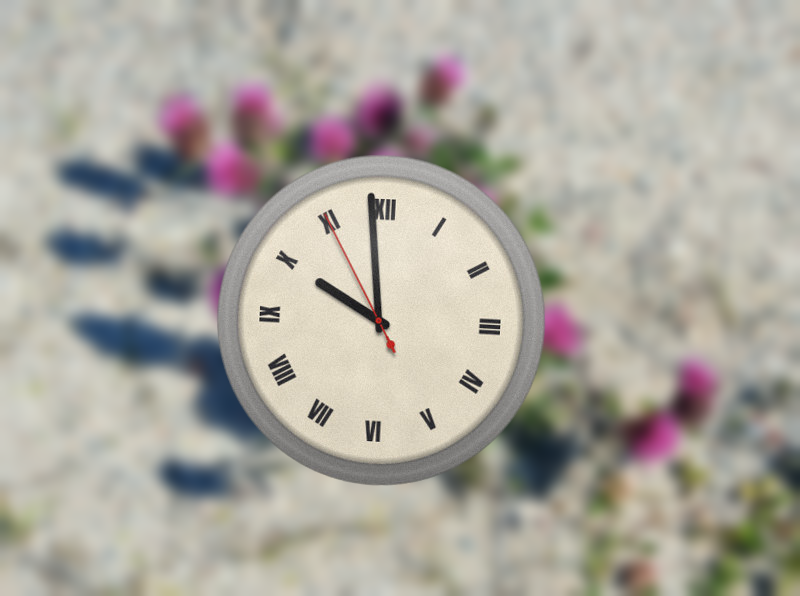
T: 9:58:55
